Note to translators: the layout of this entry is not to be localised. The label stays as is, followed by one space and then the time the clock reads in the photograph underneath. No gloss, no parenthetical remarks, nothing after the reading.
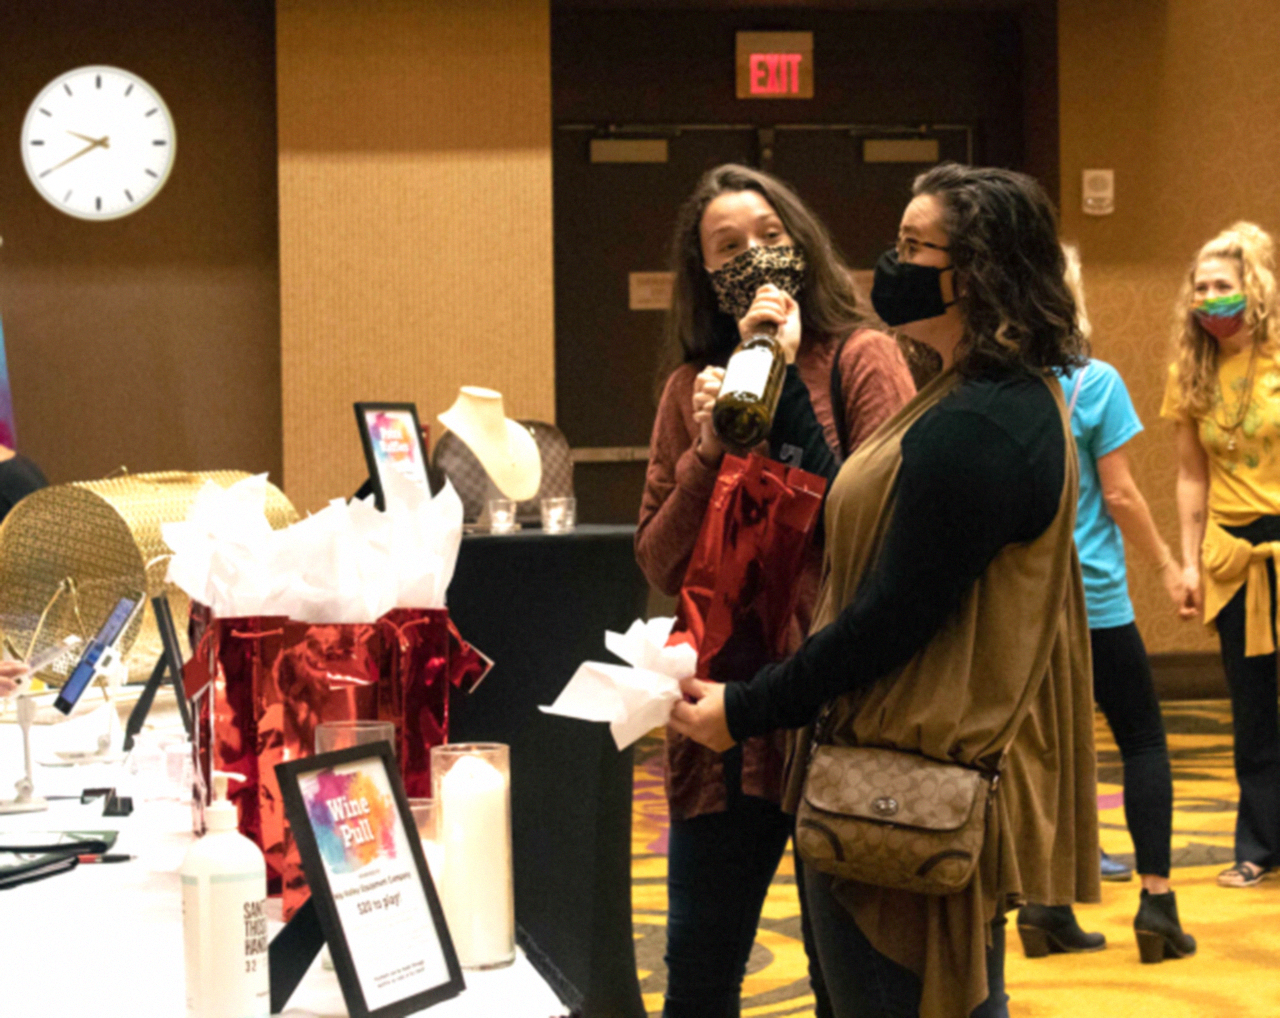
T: 9:40
